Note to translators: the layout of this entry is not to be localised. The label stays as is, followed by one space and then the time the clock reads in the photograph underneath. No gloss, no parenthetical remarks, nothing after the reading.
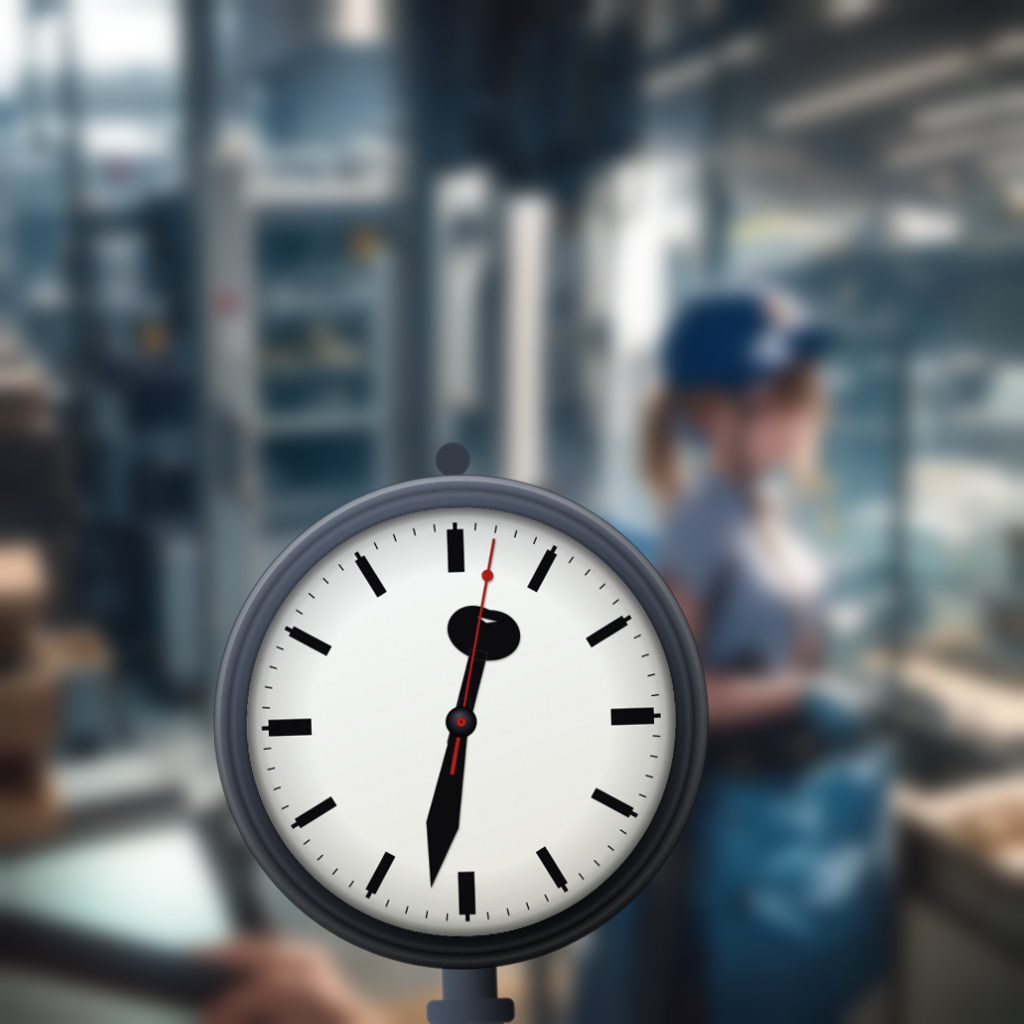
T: 12:32:02
